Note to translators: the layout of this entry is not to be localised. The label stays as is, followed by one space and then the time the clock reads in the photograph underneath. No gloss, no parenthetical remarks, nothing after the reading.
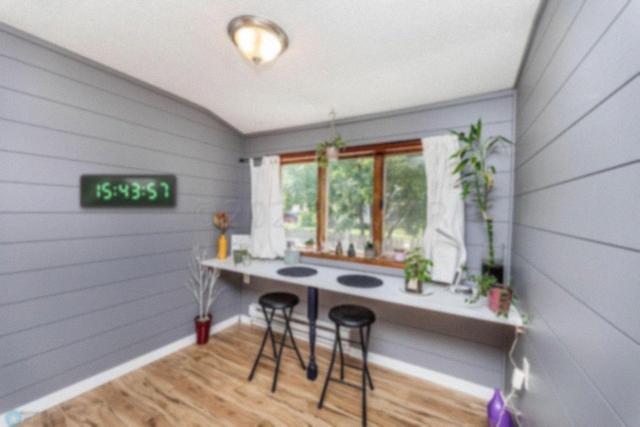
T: 15:43:57
